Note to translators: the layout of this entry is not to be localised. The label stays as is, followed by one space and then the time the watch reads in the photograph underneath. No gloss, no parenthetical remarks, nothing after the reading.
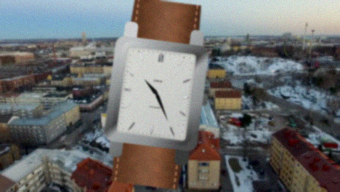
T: 10:25
